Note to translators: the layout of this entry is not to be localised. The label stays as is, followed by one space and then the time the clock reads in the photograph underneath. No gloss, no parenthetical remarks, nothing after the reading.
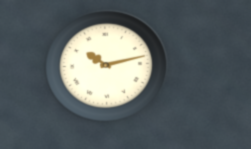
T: 10:13
